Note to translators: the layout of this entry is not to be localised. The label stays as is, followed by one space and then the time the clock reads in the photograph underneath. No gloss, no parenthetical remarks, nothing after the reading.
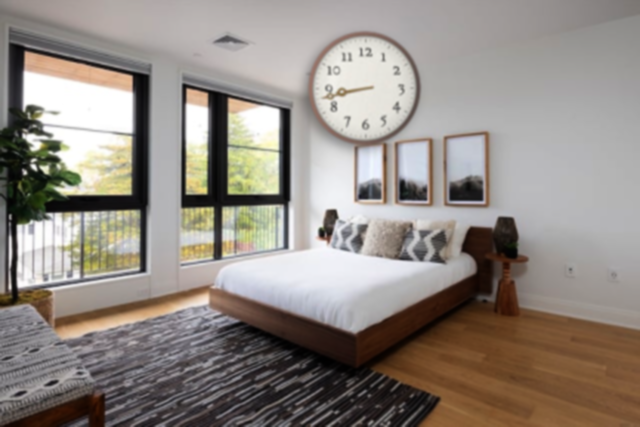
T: 8:43
